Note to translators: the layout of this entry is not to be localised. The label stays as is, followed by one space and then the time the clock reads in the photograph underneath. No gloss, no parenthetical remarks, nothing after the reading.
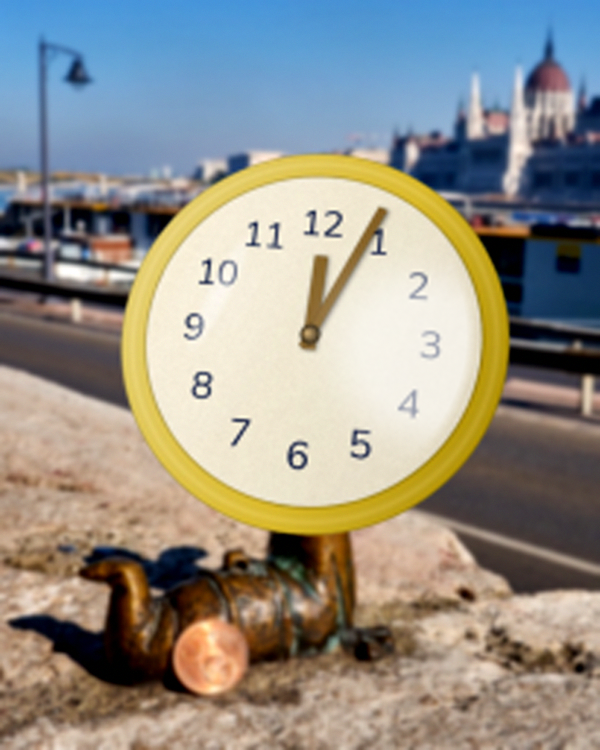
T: 12:04
